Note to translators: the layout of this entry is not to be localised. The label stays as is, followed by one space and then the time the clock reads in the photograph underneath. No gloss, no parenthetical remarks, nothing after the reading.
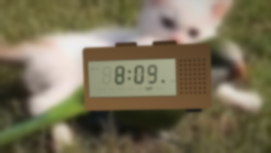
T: 8:09
